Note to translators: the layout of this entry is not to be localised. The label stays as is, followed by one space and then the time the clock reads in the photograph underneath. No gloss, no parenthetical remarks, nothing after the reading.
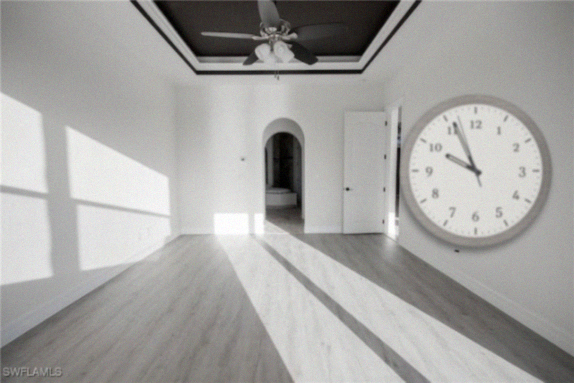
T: 9:55:57
